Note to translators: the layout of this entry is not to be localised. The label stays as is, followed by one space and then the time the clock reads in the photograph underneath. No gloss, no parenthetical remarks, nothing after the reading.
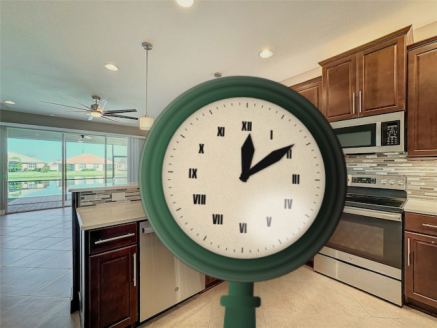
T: 12:09
